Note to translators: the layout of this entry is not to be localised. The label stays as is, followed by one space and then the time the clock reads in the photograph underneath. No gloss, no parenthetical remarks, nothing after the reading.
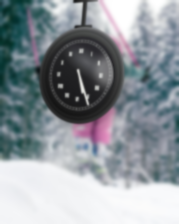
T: 5:26
